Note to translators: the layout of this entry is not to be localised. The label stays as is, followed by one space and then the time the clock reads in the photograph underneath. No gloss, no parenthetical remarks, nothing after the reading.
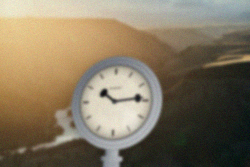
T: 10:14
